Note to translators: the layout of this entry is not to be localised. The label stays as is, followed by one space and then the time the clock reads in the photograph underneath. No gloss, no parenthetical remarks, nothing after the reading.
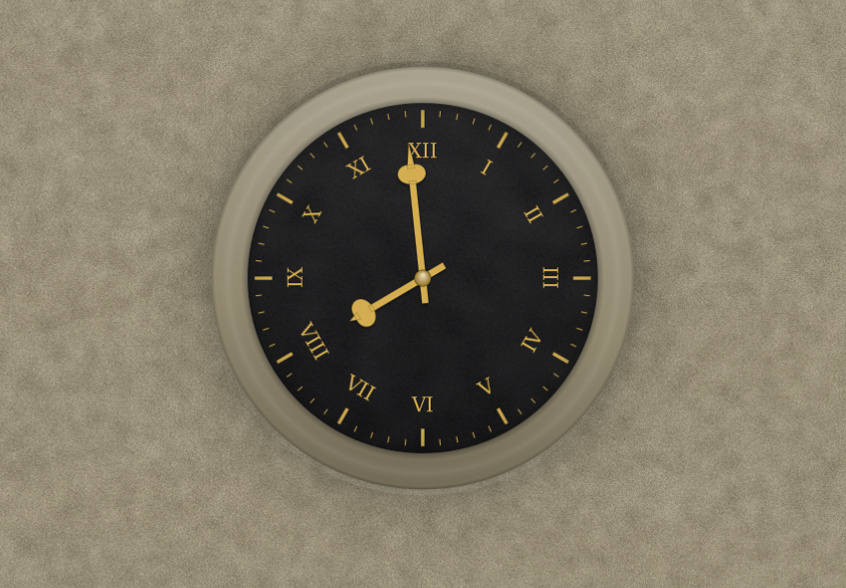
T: 7:59
